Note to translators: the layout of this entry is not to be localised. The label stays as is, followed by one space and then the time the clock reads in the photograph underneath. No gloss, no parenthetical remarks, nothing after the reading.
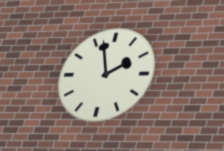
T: 1:57
